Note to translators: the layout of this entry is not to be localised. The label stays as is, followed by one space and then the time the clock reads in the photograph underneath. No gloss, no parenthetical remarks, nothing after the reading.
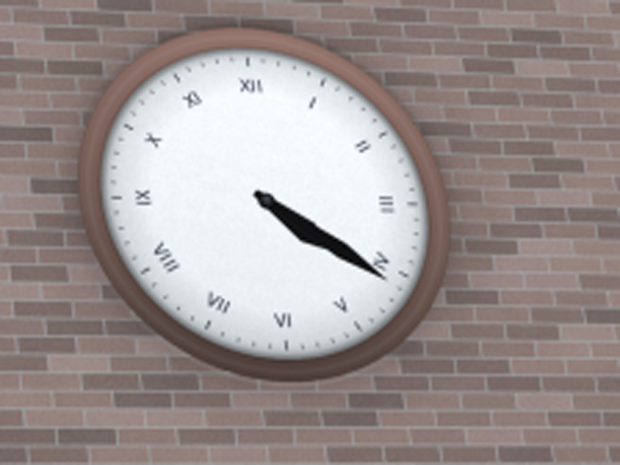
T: 4:21
